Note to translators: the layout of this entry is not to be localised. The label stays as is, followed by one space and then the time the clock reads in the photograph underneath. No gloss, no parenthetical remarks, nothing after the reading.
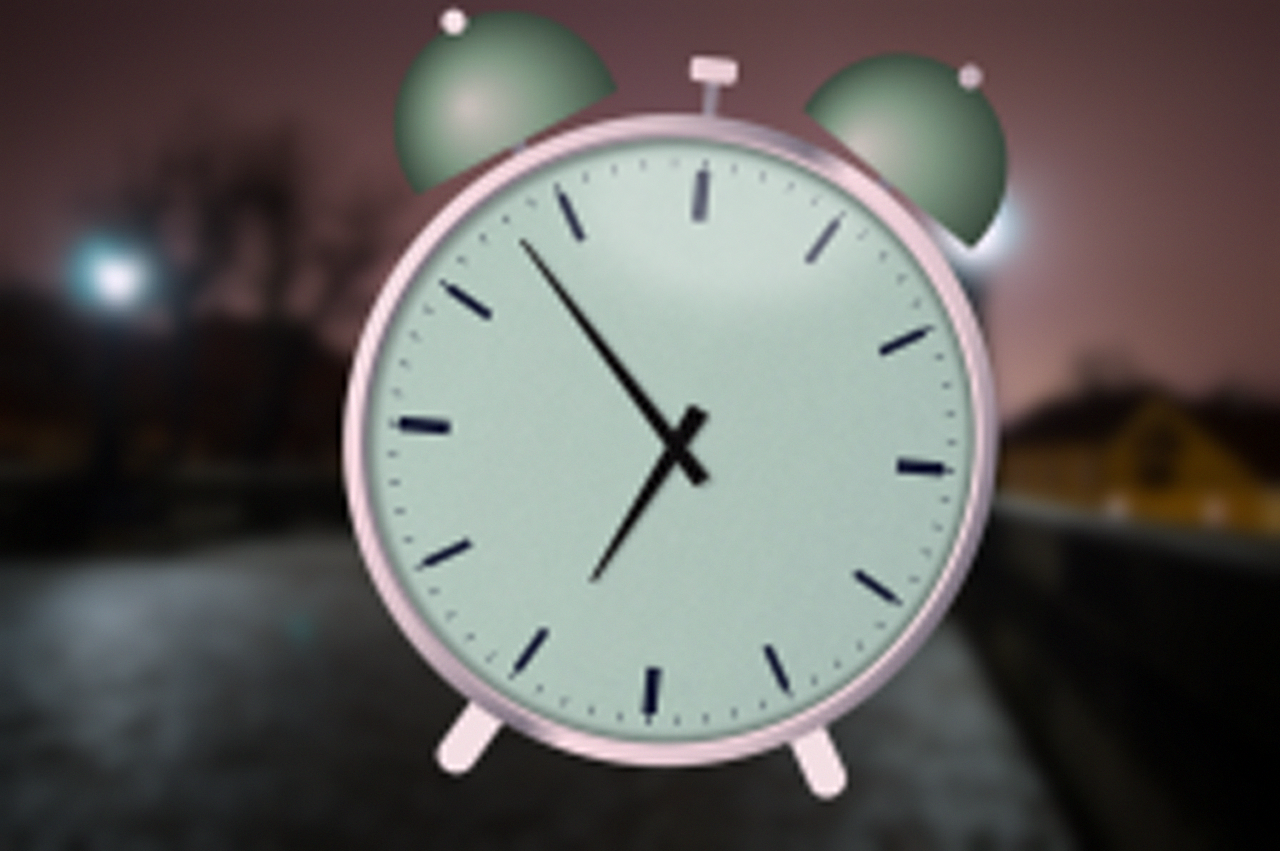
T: 6:53
